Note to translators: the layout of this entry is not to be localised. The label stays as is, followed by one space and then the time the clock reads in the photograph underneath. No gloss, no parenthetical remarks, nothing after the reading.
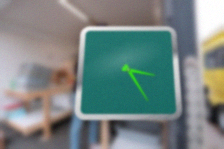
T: 3:25
